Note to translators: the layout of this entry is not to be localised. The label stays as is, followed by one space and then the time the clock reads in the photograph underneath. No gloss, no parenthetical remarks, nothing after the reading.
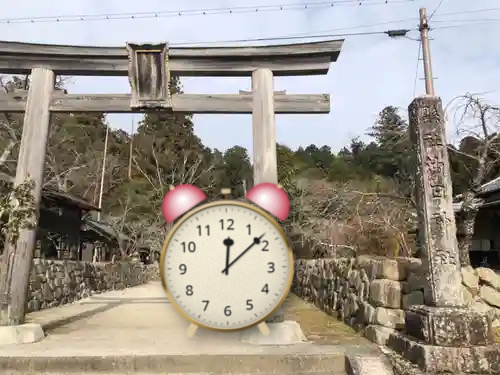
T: 12:08
